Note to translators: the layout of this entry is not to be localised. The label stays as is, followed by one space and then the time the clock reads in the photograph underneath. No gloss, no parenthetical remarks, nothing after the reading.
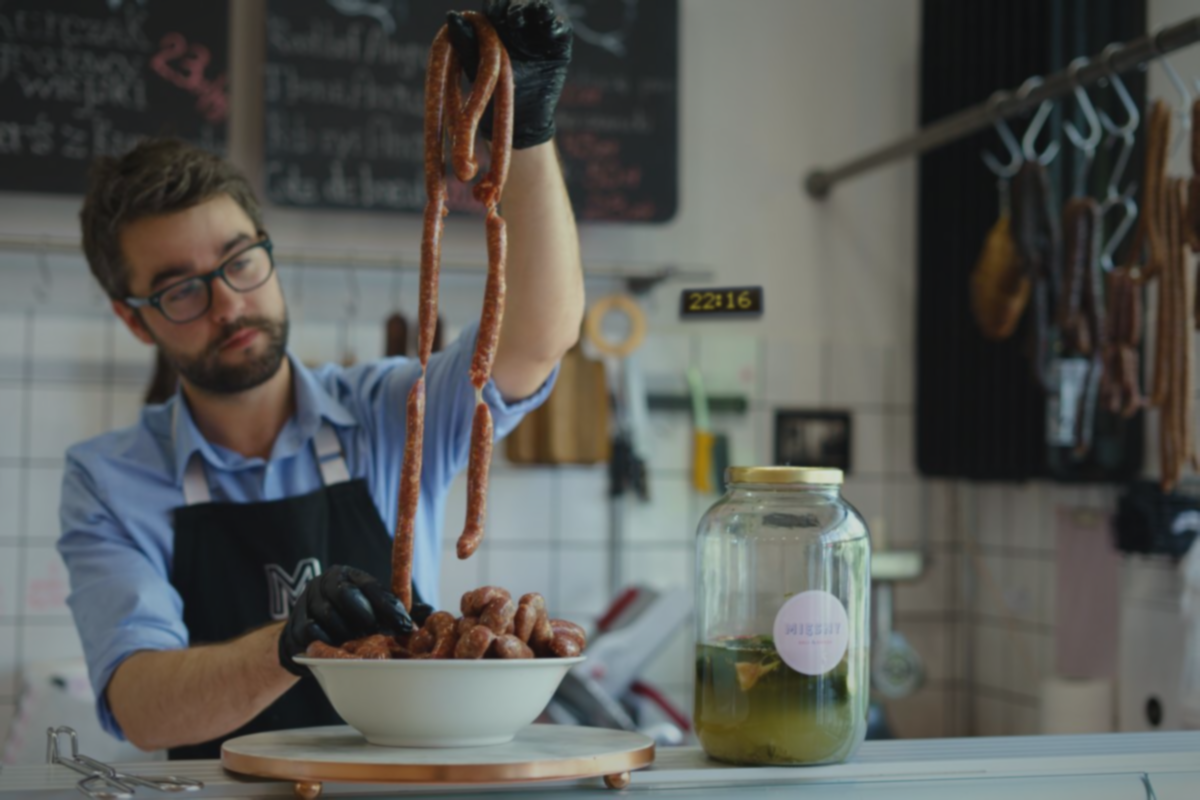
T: 22:16
